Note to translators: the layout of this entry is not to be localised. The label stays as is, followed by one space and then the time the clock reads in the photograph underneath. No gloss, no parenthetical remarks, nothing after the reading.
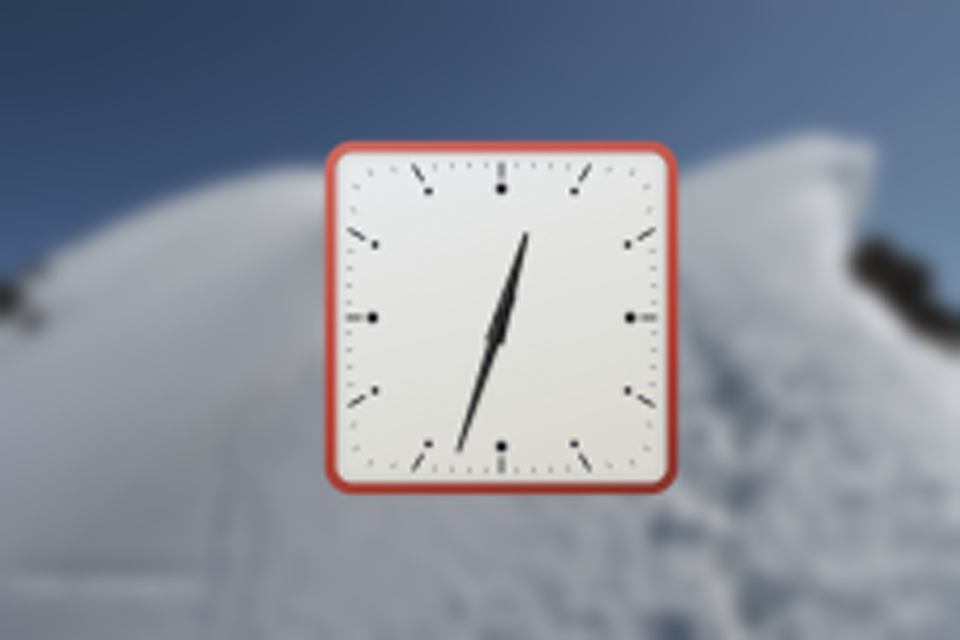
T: 12:33
